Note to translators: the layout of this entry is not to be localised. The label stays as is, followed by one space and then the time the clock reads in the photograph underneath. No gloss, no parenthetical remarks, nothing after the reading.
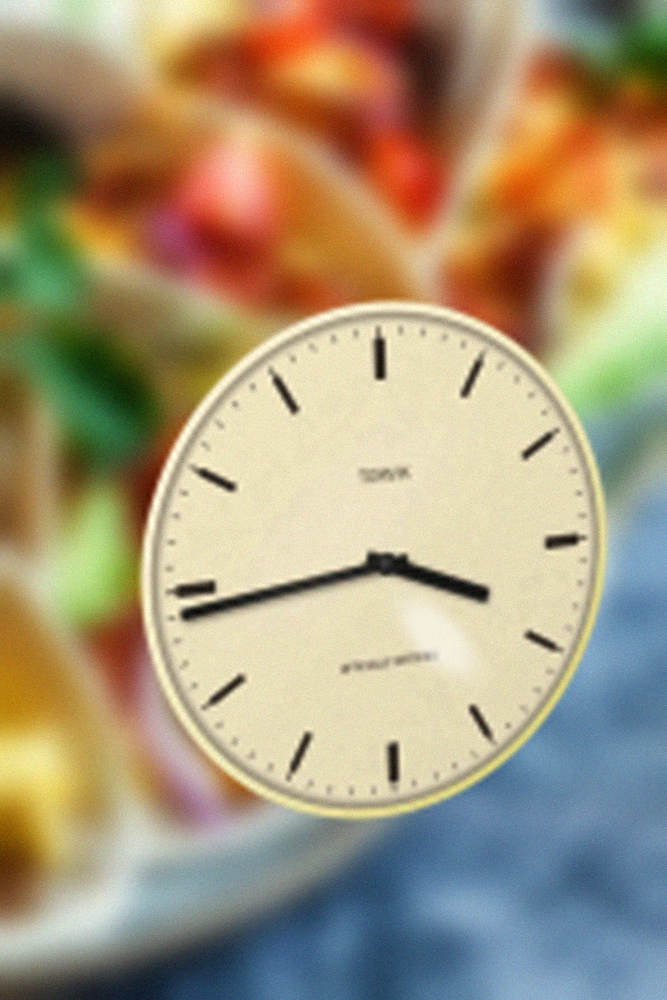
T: 3:44
